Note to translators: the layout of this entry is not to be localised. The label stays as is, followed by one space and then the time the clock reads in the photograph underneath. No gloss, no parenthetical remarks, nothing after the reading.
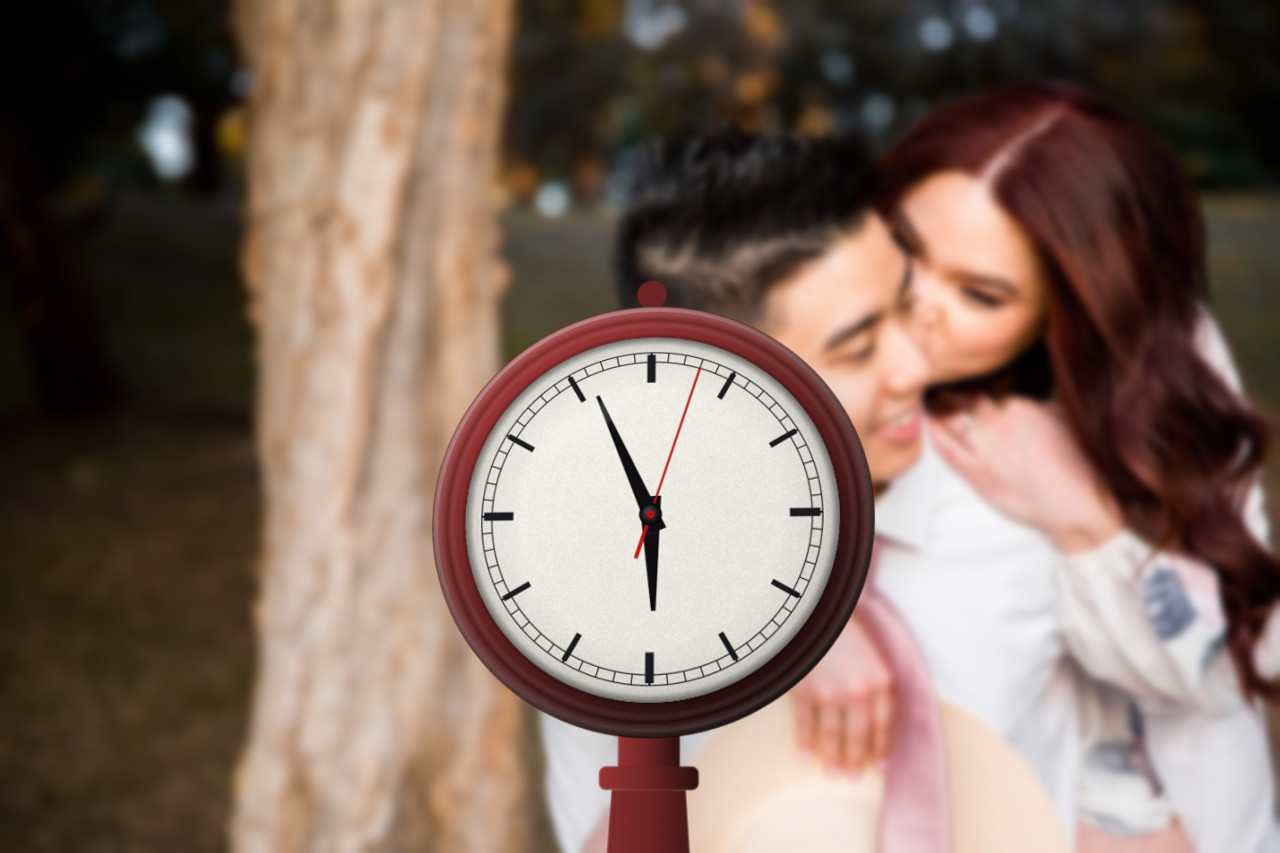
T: 5:56:03
